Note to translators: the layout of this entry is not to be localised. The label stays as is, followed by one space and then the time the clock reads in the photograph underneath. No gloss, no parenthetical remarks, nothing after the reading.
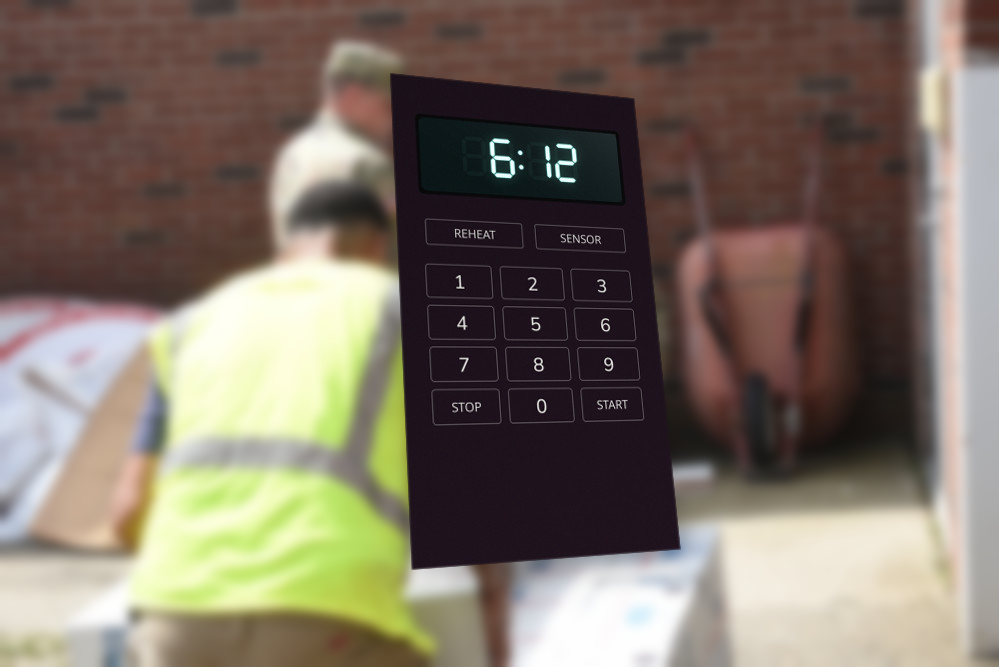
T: 6:12
